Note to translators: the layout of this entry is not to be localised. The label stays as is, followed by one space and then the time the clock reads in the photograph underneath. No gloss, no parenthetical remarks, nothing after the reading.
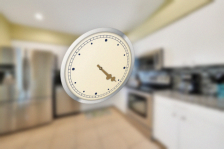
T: 4:21
